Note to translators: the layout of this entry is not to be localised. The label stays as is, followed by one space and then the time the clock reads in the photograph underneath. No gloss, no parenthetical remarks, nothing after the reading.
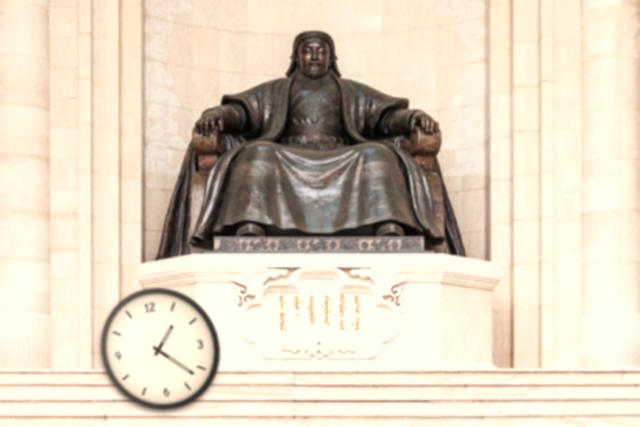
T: 1:22
